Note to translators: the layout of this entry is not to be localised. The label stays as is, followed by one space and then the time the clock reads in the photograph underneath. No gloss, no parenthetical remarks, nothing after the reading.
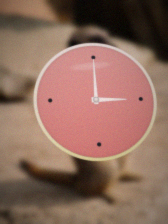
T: 3:00
